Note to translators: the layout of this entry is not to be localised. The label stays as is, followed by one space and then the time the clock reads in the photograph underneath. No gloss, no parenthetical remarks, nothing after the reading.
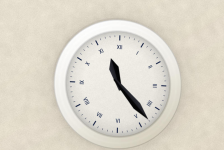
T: 11:23
